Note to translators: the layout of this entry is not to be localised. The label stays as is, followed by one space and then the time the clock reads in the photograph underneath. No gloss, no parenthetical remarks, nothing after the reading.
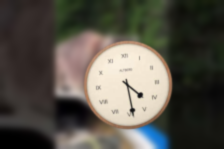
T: 4:29
